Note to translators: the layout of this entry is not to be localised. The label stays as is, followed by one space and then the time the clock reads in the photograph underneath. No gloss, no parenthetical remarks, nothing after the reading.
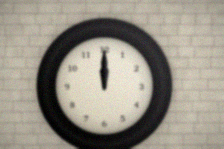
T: 12:00
